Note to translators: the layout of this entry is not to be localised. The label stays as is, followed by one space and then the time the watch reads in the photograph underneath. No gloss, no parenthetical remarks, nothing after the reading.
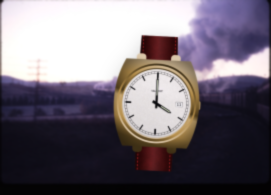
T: 4:00
